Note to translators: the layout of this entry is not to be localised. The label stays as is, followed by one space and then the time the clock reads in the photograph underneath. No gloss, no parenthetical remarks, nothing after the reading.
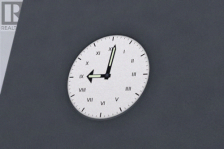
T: 9:01
